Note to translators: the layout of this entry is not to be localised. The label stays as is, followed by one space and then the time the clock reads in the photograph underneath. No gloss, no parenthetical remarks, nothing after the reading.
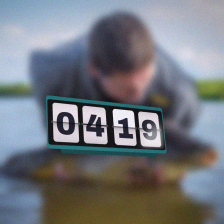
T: 4:19
